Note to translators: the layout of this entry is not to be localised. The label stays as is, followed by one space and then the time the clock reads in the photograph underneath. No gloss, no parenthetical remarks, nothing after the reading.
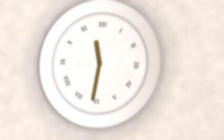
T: 11:31
